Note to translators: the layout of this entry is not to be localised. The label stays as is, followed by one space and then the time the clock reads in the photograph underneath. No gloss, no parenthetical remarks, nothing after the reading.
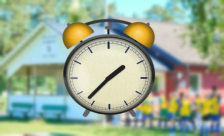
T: 1:37
